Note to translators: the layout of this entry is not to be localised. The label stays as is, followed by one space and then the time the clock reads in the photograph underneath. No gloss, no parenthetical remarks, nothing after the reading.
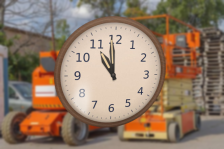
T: 10:59
